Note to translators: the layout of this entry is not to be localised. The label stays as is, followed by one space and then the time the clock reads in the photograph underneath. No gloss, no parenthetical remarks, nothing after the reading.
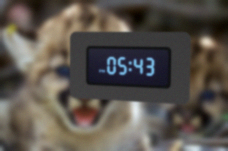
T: 5:43
